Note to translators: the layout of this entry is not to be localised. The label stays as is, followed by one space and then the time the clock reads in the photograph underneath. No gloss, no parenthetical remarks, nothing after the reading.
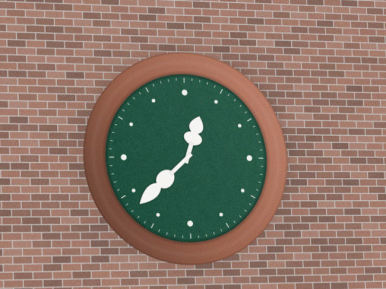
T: 12:38
